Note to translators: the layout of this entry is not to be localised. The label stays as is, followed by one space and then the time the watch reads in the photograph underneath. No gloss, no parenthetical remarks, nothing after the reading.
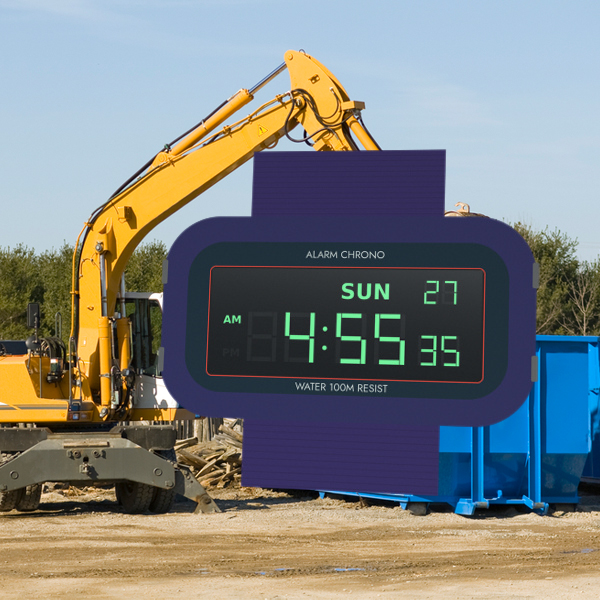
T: 4:55:35
